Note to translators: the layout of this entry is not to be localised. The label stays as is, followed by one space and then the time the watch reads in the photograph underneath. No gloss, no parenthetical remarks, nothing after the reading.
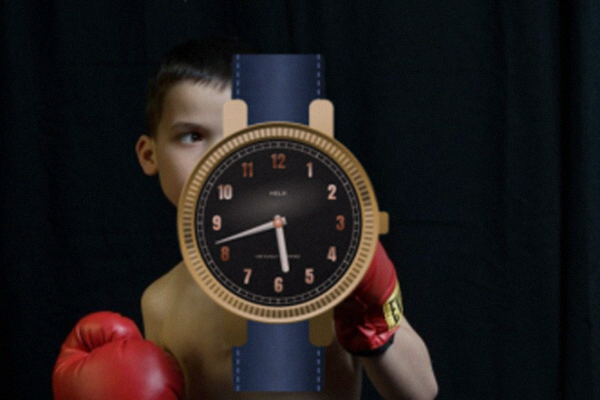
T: 5:42
